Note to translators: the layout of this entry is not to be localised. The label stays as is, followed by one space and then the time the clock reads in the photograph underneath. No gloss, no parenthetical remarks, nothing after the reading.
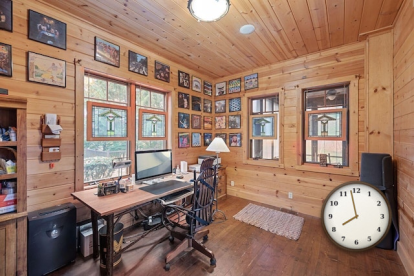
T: 7:58
